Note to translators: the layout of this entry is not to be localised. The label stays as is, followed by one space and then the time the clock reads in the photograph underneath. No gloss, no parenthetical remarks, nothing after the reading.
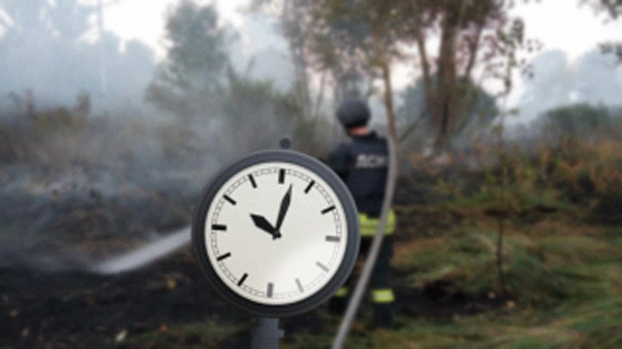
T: 10:02
